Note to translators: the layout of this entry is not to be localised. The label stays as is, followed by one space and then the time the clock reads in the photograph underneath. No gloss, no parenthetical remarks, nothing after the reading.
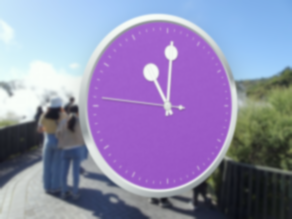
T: 11:00:46
